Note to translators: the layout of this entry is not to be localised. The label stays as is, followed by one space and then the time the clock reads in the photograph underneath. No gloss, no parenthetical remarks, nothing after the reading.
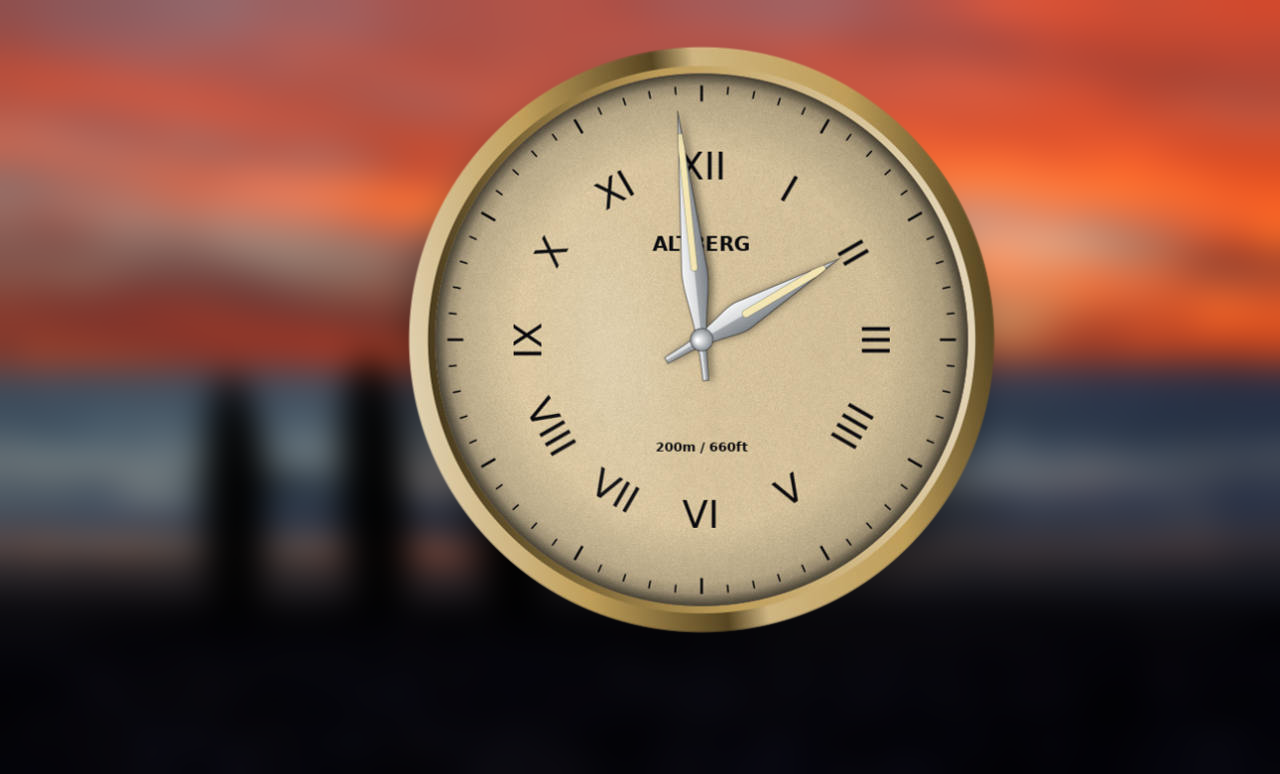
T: 1:59
